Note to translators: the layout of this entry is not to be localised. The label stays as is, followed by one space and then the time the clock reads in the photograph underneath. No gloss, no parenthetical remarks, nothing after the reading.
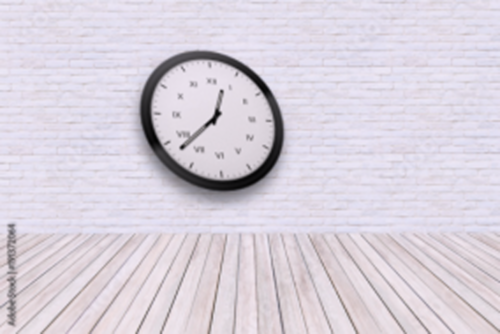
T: 12:38
